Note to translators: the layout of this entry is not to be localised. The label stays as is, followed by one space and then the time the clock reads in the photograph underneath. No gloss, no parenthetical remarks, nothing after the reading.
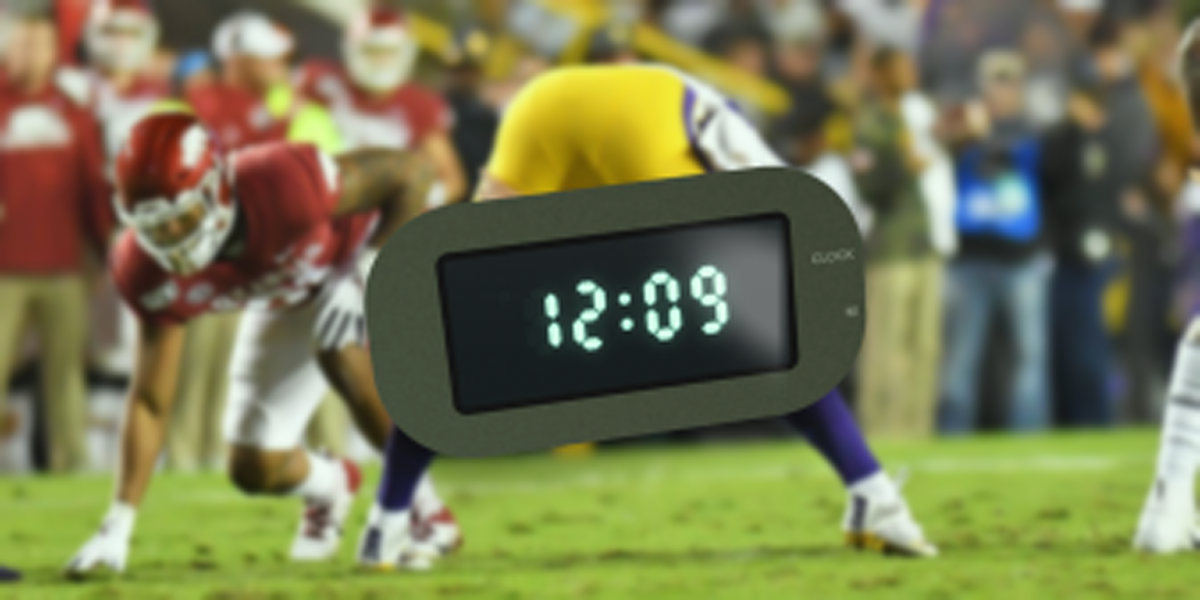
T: 12:09
